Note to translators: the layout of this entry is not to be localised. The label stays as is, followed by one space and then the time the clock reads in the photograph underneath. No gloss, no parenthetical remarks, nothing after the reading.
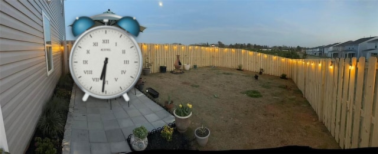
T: 6:31
